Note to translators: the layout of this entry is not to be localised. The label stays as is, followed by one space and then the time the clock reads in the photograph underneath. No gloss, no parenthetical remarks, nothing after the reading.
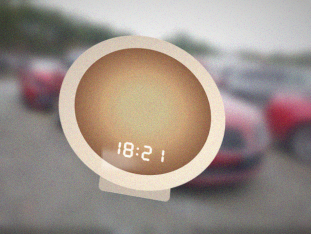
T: 18:21
